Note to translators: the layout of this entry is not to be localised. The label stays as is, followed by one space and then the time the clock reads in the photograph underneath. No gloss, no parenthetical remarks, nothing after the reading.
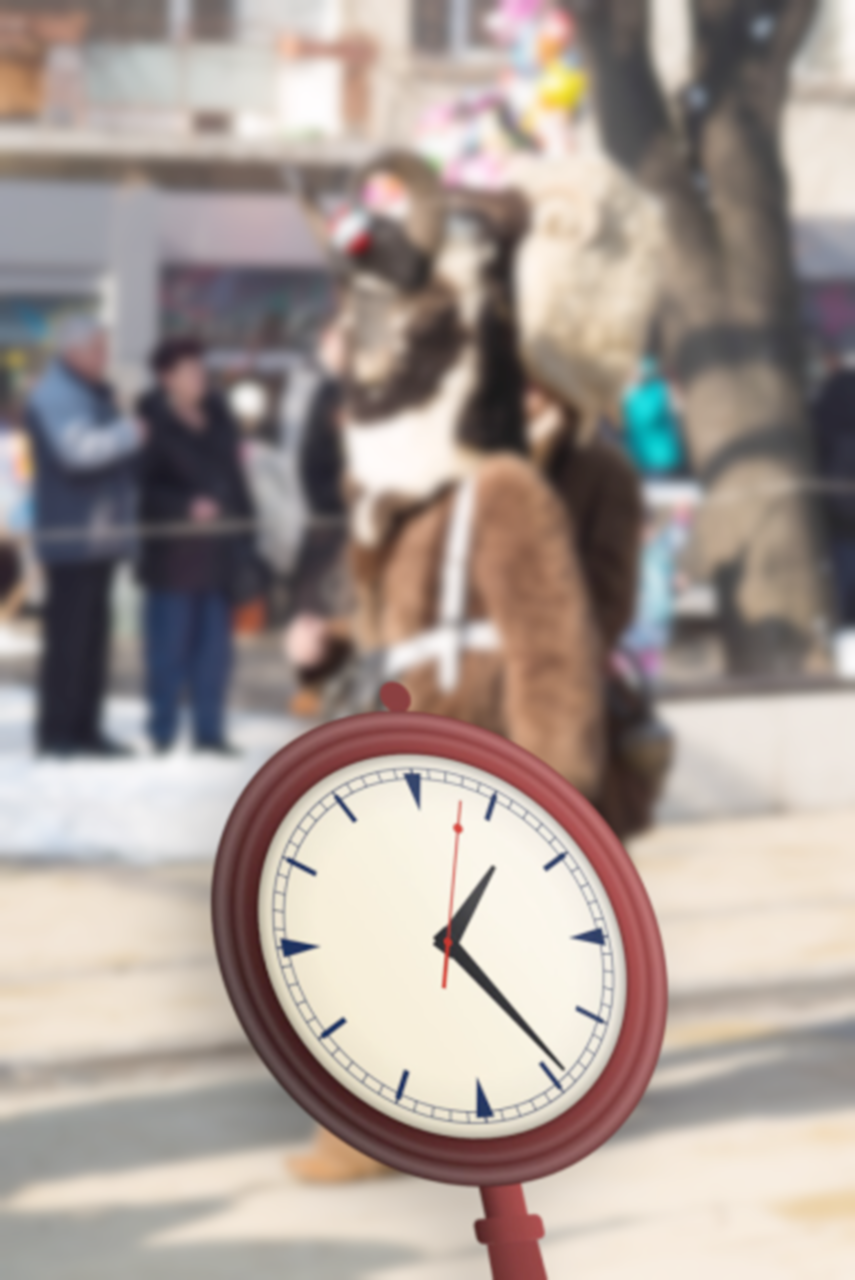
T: 1:24:03
